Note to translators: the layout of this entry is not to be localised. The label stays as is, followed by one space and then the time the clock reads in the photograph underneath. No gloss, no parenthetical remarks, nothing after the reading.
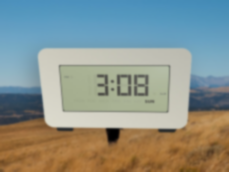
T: 3:08
